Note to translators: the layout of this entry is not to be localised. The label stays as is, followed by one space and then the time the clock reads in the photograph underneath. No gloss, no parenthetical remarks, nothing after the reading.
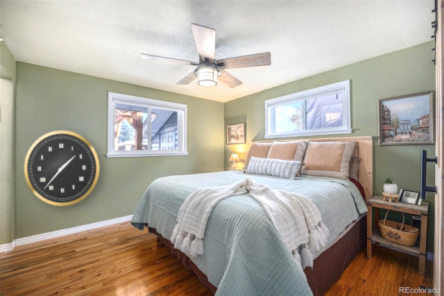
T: 1:37
